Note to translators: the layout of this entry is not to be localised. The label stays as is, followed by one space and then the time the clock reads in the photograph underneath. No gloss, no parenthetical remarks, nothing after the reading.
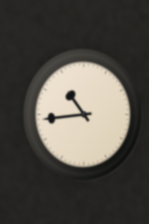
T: 10:44
